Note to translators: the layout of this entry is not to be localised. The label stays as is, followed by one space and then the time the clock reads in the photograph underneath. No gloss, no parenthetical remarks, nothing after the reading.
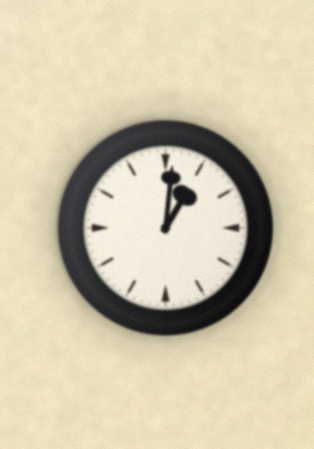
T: 1:01
